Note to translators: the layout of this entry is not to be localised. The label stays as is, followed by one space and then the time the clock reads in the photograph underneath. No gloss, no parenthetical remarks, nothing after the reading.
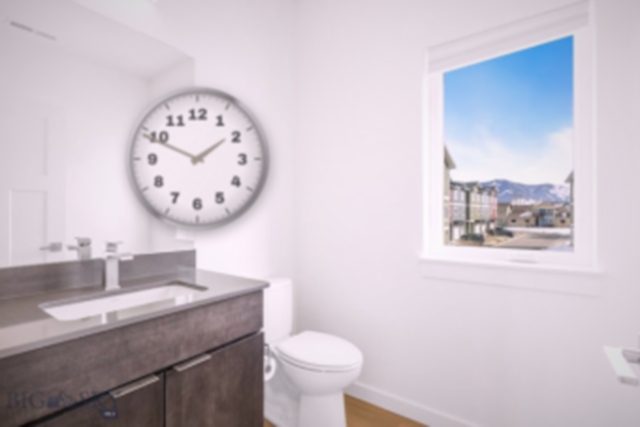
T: 1:49
